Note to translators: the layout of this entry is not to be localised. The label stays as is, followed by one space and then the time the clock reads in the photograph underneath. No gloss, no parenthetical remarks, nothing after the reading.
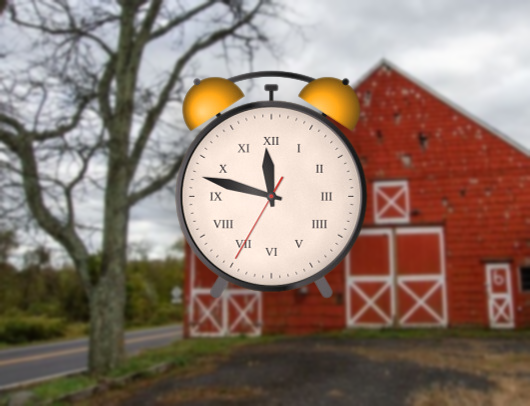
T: 11:47:35
